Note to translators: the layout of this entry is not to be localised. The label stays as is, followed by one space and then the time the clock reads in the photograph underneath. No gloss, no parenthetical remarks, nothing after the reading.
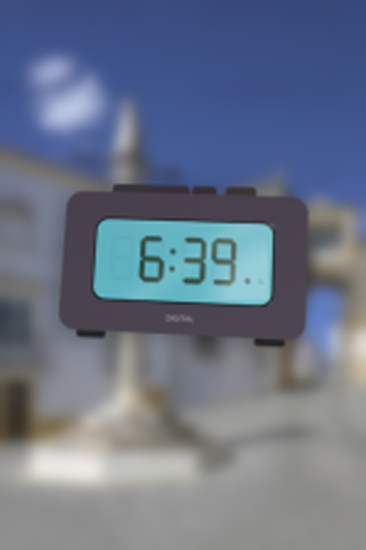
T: 6:39
